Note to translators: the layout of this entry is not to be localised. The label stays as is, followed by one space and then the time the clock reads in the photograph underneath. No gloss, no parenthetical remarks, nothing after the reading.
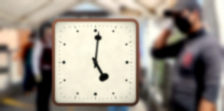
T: 5:01
